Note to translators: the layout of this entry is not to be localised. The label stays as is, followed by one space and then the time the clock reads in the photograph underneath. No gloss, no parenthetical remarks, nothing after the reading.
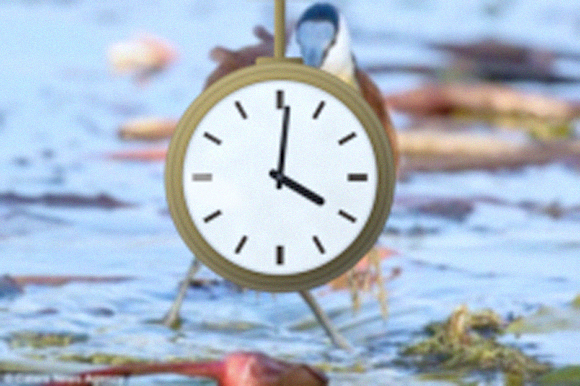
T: 4:01
